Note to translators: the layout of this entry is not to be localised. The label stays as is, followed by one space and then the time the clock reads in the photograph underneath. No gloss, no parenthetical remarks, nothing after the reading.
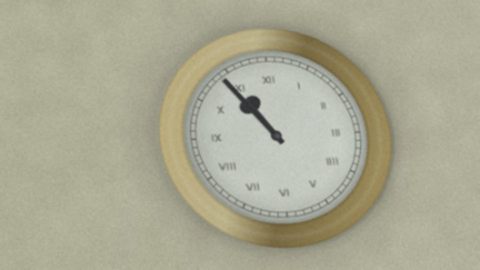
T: 10:54
